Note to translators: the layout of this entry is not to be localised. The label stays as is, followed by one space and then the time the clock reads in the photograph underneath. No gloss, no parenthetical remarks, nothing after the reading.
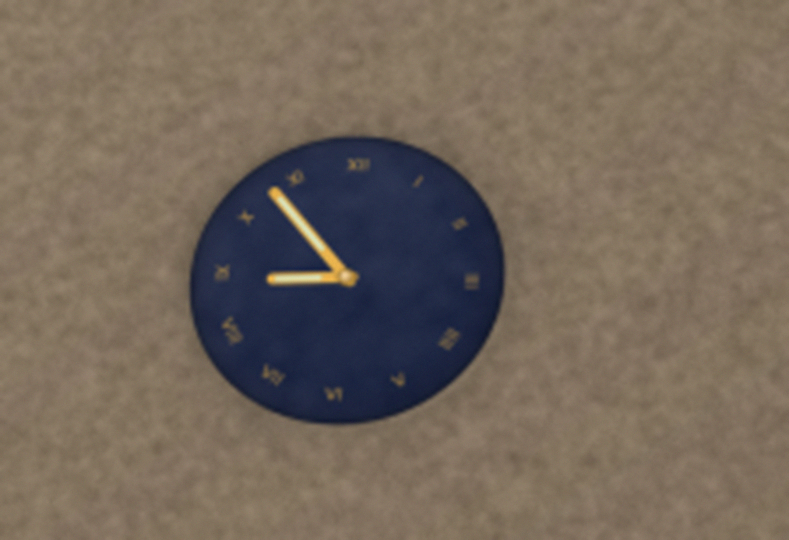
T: 8:53
